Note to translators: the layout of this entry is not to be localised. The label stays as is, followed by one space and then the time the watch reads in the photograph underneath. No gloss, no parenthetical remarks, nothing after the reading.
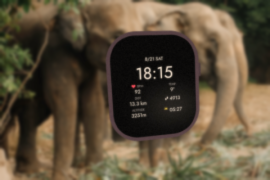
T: 18:15
